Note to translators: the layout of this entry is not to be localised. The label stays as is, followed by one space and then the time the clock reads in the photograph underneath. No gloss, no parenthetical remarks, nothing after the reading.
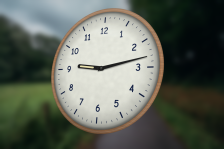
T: 9:13
